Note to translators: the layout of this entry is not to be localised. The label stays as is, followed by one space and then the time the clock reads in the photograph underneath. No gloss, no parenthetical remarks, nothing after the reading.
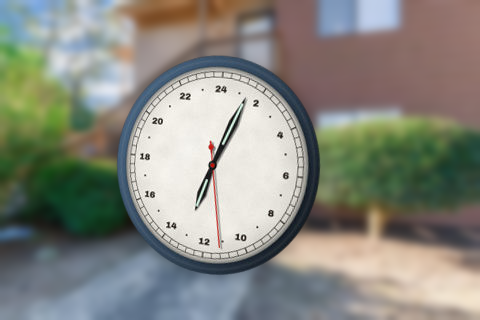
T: 13:03:28
